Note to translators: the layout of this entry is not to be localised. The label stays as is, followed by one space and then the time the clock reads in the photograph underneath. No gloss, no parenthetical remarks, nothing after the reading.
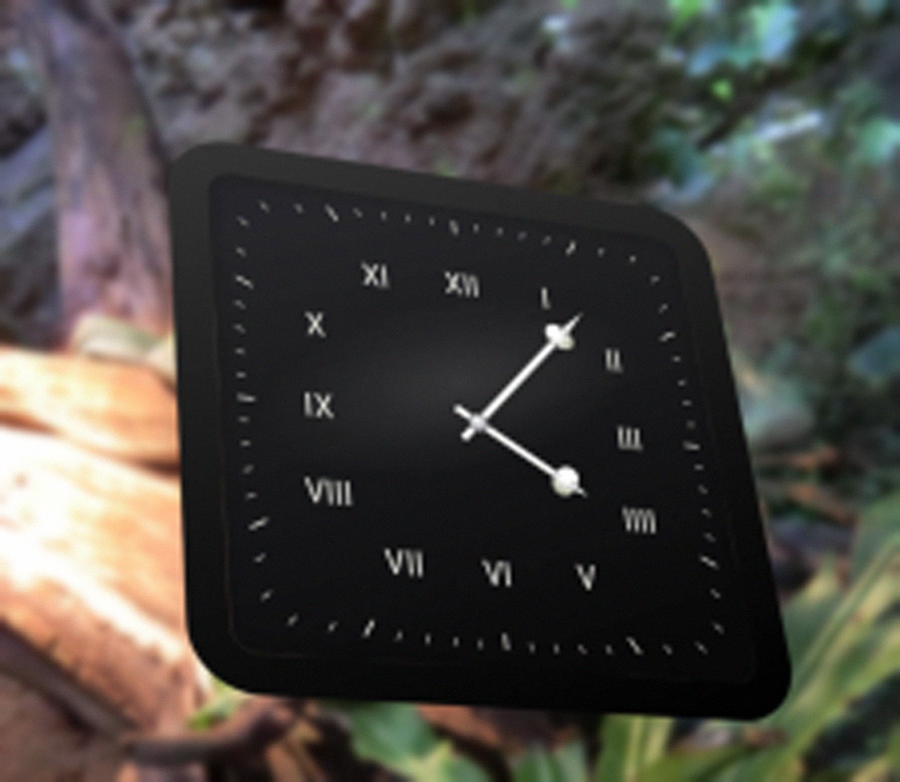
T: 4:07
